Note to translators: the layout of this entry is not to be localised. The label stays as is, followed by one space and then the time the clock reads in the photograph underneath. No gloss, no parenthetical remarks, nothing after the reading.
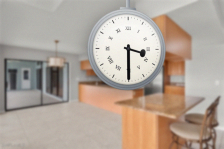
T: 3:30
